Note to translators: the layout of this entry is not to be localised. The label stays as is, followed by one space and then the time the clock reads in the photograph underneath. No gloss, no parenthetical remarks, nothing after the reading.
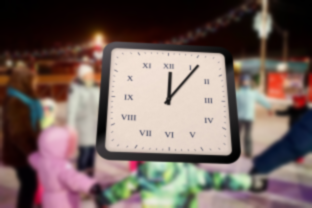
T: 12:06
